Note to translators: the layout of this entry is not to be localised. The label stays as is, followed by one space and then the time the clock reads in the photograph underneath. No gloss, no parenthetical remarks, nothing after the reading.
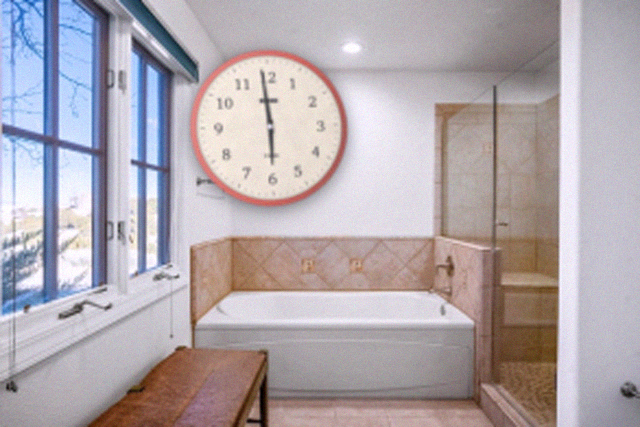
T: 5:59
